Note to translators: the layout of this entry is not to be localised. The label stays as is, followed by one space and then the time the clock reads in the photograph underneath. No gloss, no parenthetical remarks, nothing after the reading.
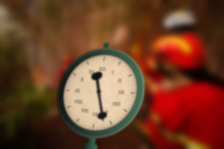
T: 11:27
